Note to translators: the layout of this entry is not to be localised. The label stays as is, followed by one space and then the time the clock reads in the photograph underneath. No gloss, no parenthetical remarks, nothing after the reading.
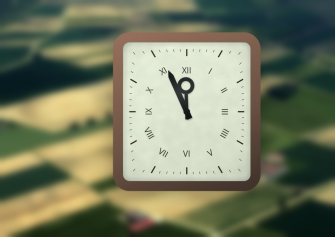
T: 11:56
